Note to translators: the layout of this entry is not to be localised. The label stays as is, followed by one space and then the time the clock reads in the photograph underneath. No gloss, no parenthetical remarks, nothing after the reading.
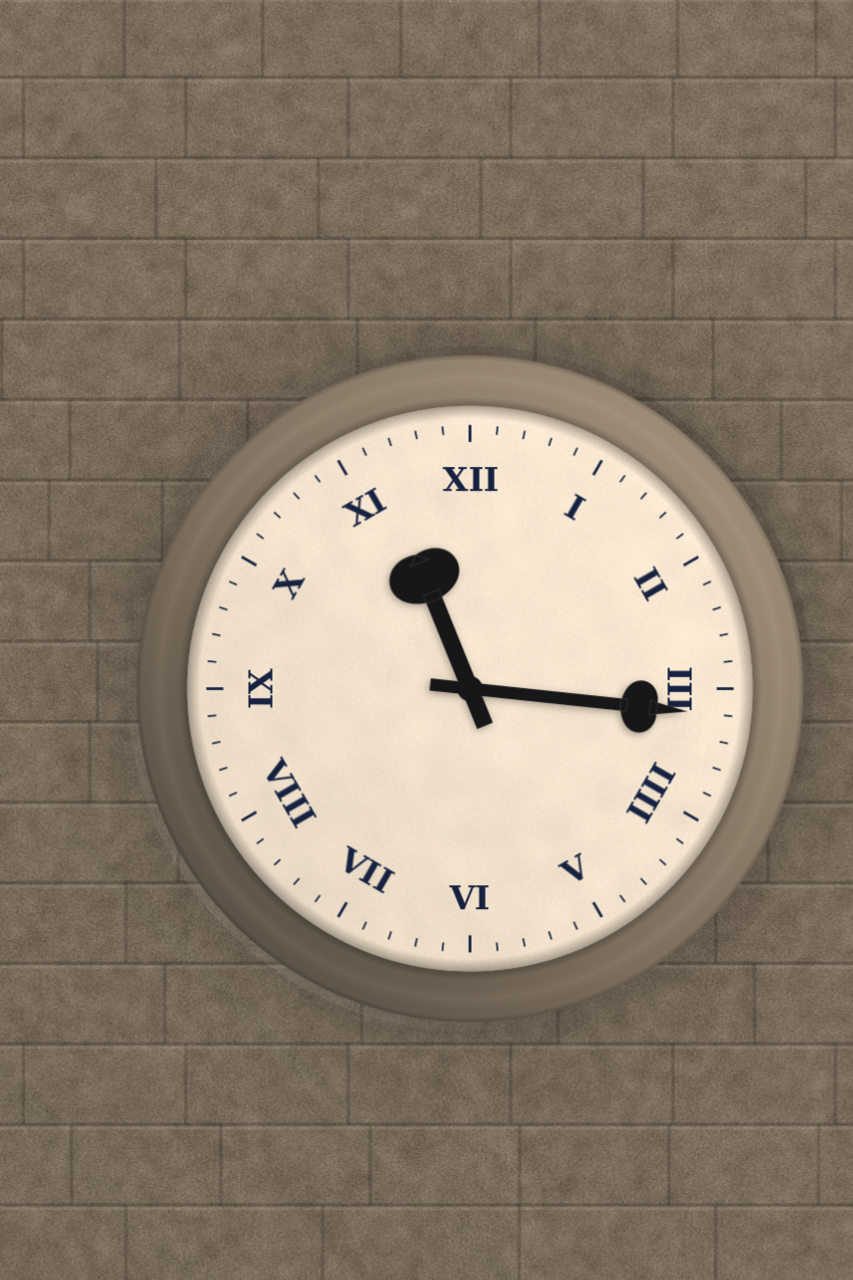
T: 11:16
